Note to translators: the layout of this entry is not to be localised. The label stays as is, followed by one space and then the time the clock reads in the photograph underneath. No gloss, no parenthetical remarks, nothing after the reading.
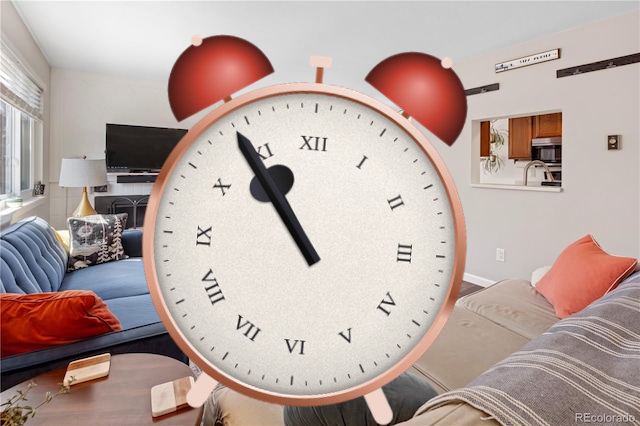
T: 10:54
